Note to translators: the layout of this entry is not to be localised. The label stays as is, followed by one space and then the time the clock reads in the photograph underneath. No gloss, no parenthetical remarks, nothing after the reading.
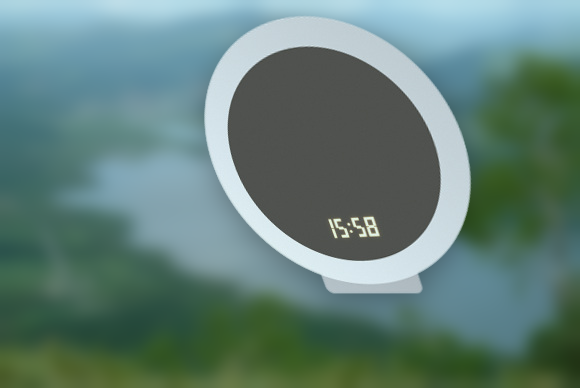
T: 15:58
